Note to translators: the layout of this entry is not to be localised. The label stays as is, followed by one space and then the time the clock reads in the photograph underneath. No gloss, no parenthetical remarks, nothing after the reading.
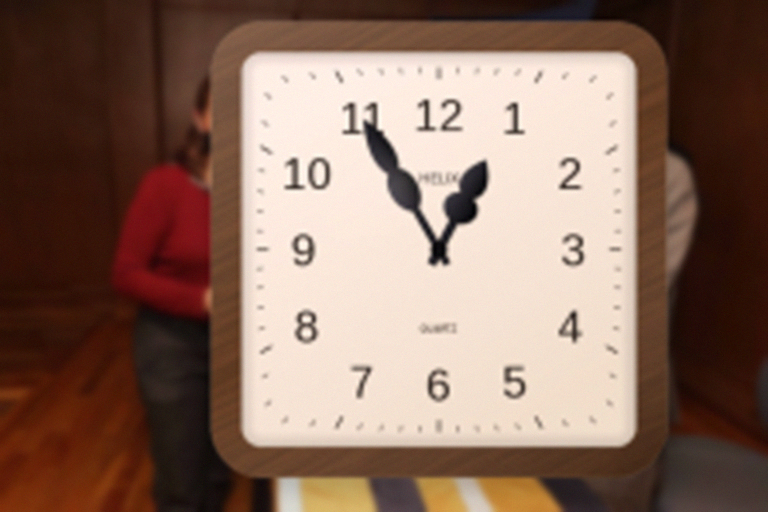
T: 12:55
